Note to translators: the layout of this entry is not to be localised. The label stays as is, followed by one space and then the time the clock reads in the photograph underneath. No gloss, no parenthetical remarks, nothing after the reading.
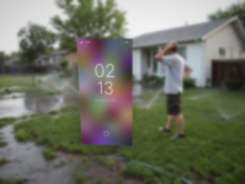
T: 2:13
